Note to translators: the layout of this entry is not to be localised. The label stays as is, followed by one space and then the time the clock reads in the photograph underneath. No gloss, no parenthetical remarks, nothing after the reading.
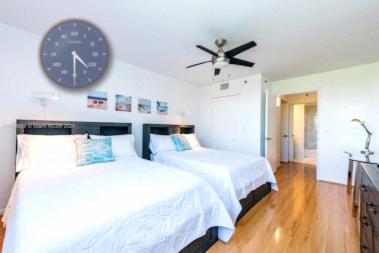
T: 4:30
